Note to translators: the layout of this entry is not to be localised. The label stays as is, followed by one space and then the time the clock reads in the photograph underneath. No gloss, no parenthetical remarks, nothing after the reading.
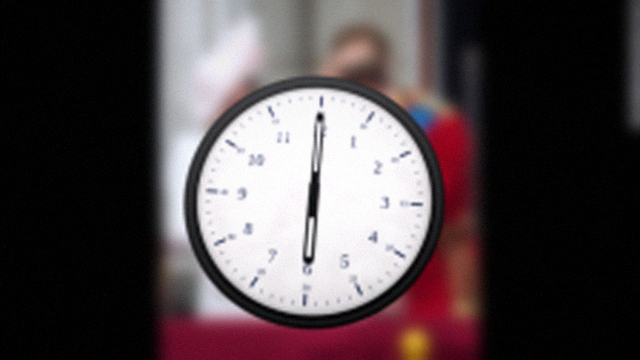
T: 6:00
